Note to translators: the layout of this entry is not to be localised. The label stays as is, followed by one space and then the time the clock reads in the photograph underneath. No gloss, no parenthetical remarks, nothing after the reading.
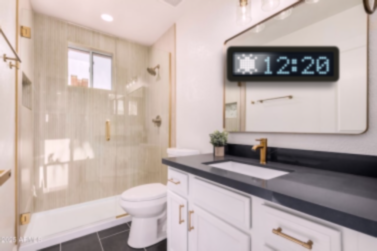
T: 12:20
